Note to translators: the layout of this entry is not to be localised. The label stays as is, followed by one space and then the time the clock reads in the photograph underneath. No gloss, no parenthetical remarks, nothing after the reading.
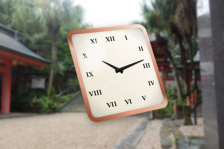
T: 10:13
